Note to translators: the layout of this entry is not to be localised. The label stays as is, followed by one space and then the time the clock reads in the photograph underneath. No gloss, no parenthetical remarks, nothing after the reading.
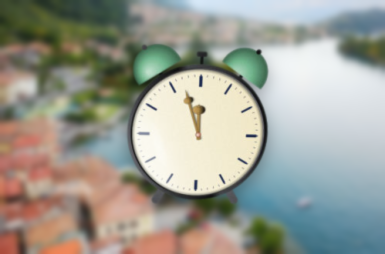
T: 11:57
